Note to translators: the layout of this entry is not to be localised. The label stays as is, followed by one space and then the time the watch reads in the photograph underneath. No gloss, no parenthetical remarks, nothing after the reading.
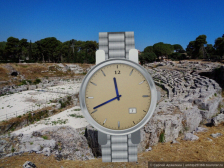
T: 11:41
